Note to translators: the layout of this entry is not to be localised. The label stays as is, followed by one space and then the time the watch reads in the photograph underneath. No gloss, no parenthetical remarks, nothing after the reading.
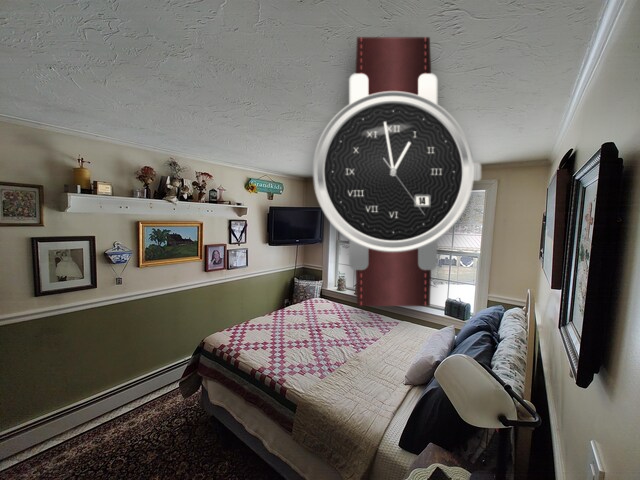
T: 12:58:24
